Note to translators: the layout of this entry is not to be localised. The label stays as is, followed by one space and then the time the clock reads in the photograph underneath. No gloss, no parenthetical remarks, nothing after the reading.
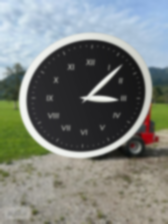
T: 3:07
